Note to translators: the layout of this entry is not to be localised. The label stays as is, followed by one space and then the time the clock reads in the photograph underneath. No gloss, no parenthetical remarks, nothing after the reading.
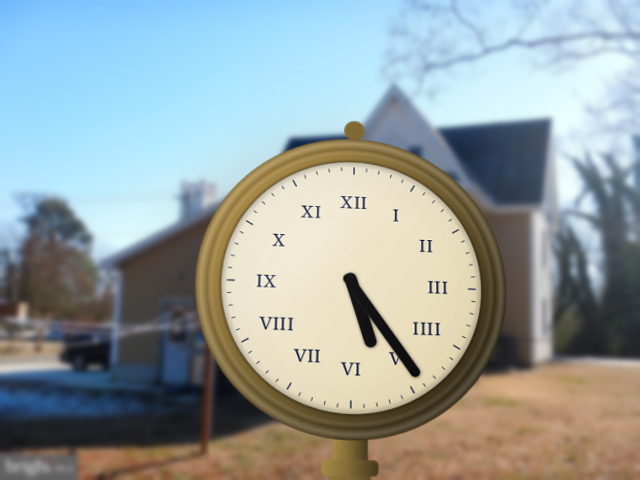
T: 5:24
